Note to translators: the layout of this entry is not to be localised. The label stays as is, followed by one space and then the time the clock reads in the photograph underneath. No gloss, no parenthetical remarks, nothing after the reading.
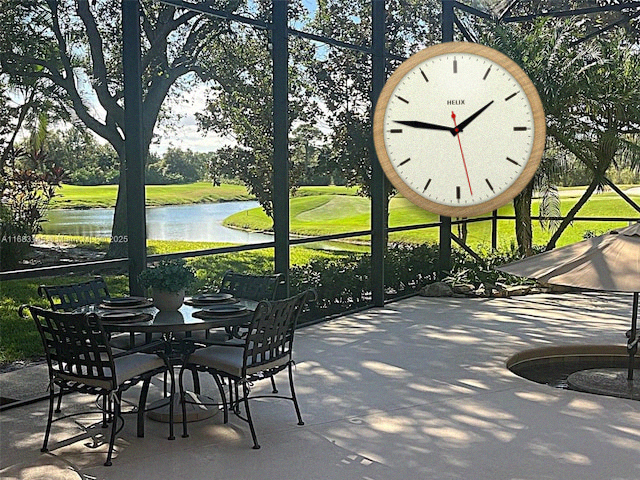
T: 1:46:28
